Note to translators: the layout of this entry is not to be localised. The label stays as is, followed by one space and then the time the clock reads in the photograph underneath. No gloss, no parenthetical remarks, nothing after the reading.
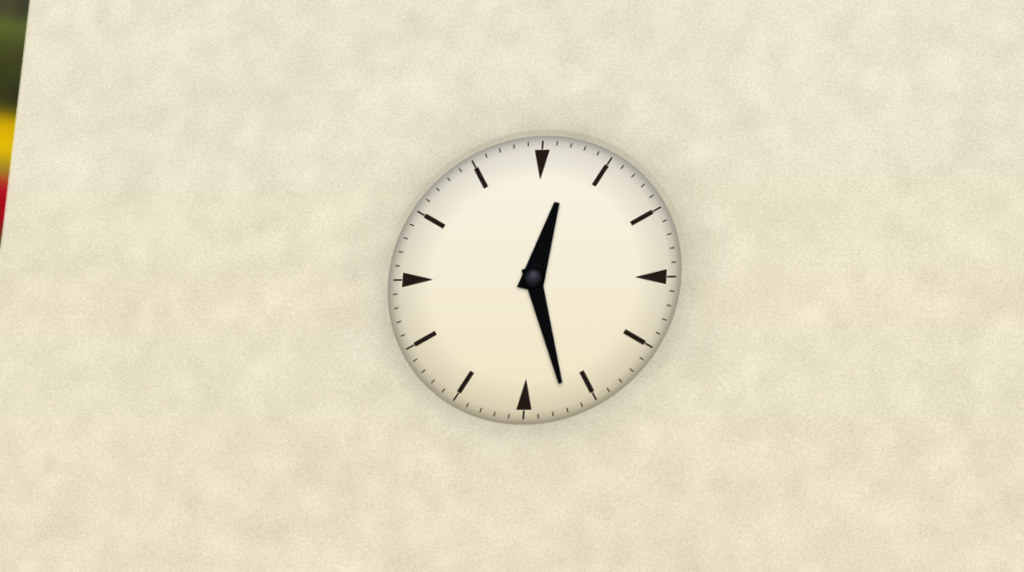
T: 12:27
